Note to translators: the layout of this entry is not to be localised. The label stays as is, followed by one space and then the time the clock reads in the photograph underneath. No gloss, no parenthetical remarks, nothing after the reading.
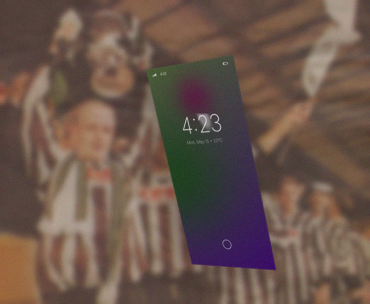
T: 4:23
